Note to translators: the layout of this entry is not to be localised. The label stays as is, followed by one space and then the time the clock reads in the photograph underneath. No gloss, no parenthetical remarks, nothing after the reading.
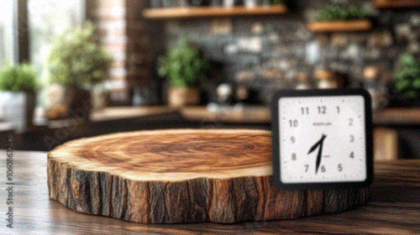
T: 7:32
